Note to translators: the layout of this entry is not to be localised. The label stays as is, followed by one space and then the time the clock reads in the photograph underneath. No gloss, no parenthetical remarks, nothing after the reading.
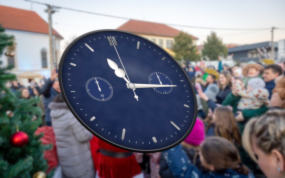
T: 11:16
